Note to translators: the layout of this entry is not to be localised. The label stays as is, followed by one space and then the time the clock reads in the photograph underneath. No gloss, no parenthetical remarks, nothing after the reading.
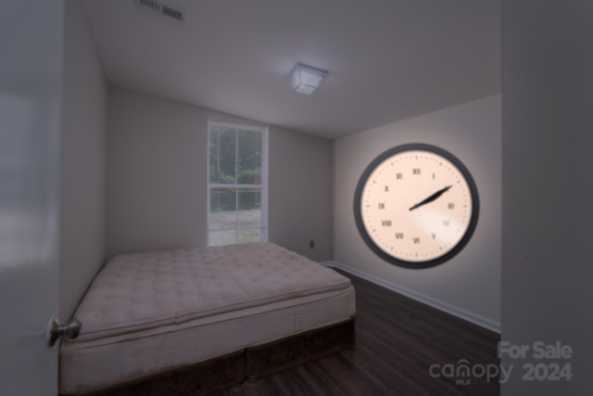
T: 2:10
